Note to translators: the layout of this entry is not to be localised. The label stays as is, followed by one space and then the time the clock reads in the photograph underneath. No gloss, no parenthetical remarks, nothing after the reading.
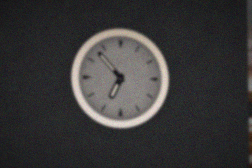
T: 6:53
